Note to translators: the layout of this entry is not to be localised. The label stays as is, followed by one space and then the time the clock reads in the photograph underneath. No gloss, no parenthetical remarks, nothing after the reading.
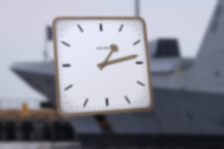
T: 1:13
